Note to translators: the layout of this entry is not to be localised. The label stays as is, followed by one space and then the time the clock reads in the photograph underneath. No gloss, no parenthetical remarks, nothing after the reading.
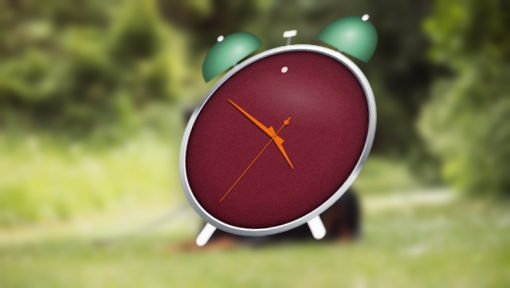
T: 4:51:36
